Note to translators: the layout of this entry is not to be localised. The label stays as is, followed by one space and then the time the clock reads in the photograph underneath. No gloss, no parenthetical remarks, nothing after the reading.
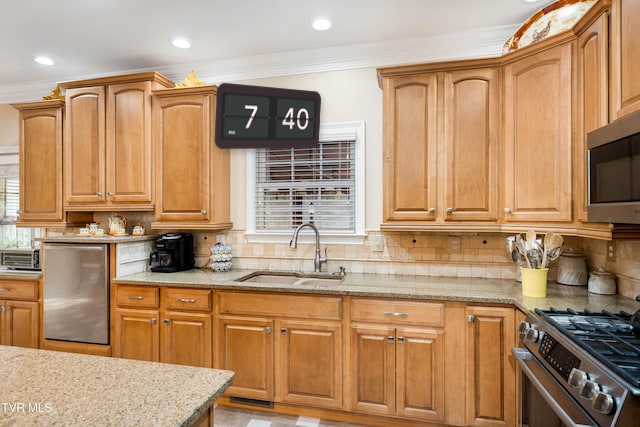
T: 7:40
